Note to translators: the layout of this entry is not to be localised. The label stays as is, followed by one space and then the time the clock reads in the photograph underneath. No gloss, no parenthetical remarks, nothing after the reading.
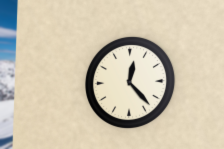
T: 12:23
